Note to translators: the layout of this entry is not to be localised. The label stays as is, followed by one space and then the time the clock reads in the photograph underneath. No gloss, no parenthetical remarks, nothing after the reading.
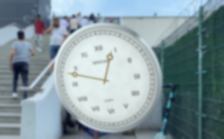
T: 12:48
